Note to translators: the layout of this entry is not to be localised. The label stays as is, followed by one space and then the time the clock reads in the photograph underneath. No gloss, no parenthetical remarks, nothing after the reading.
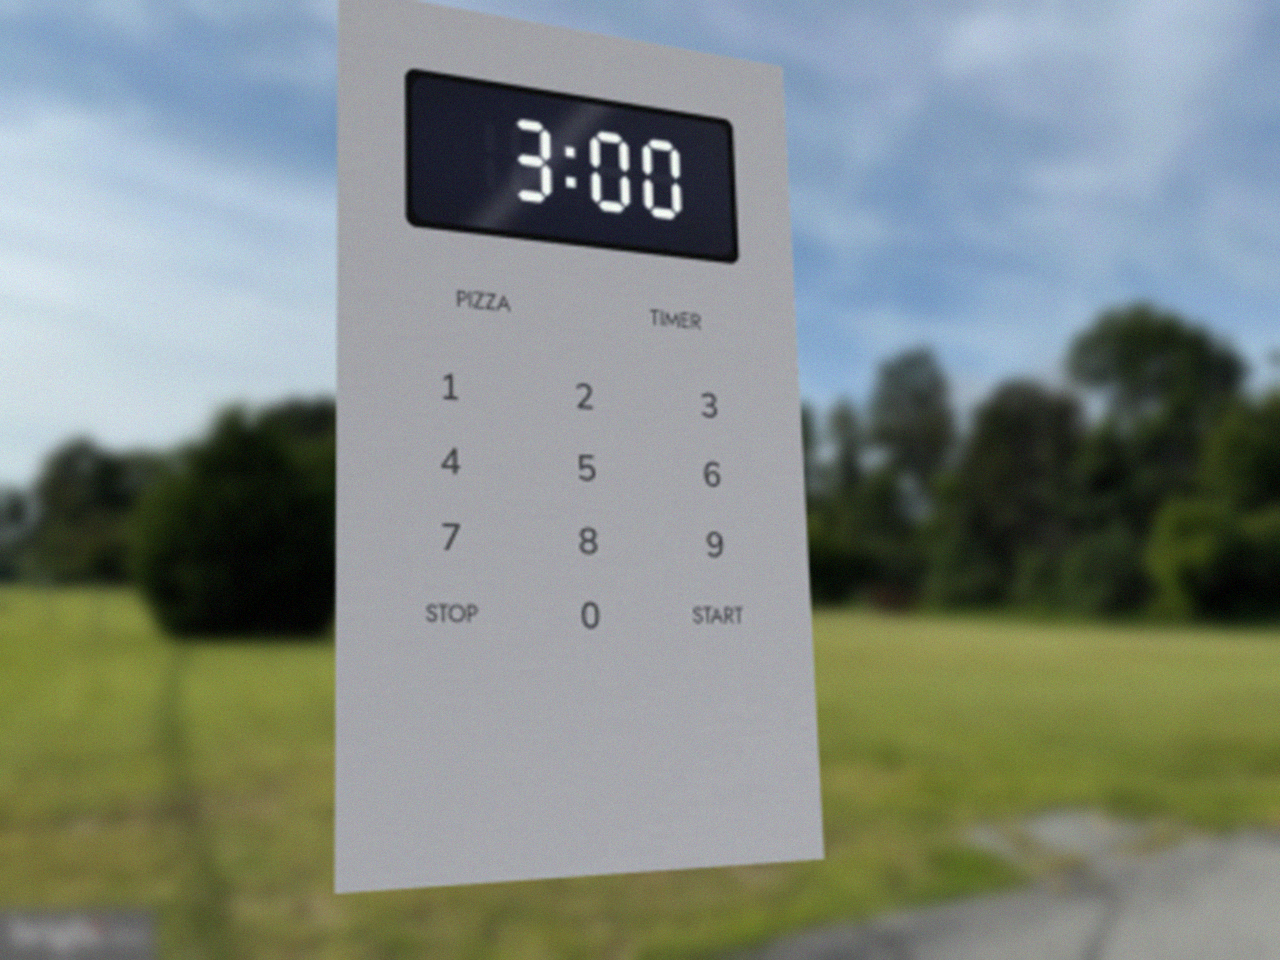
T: 3:00
